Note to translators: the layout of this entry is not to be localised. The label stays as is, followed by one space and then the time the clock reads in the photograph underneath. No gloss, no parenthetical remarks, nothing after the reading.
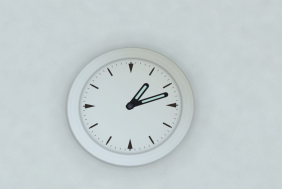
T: 1:12
